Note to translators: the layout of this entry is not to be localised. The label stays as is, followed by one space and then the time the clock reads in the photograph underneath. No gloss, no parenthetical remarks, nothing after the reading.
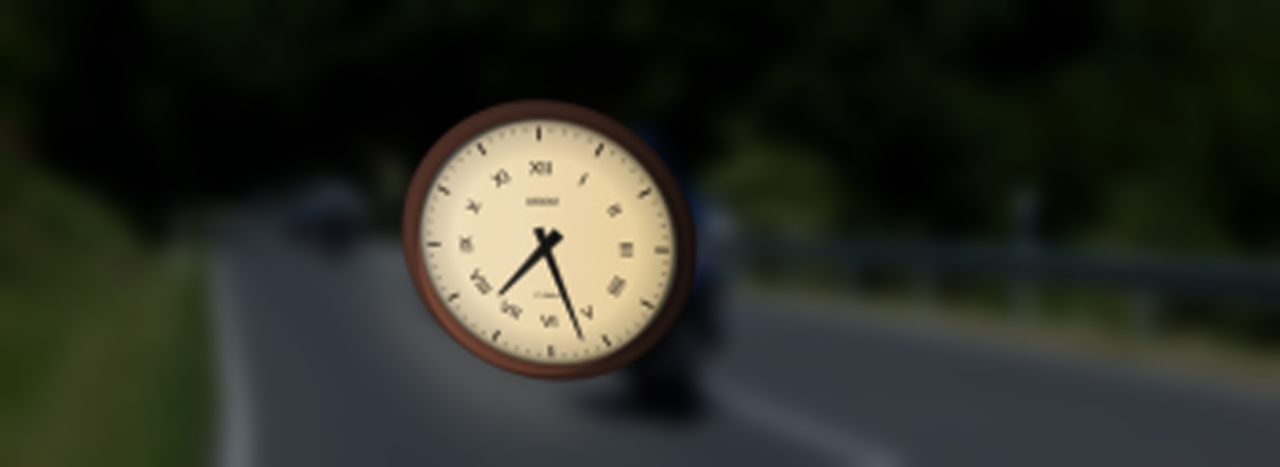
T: 7:27
